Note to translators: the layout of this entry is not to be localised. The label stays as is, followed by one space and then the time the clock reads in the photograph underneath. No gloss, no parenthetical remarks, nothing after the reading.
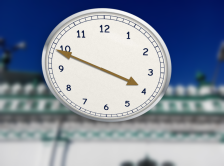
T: 3:49
